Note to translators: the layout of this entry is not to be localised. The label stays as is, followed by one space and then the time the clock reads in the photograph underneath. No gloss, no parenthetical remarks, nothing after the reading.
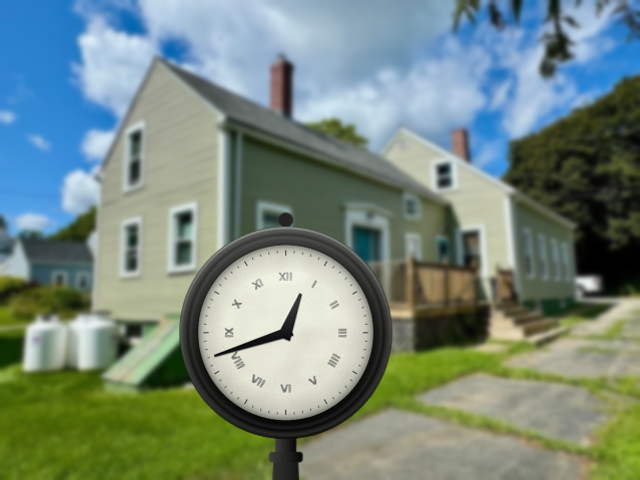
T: 12:42
